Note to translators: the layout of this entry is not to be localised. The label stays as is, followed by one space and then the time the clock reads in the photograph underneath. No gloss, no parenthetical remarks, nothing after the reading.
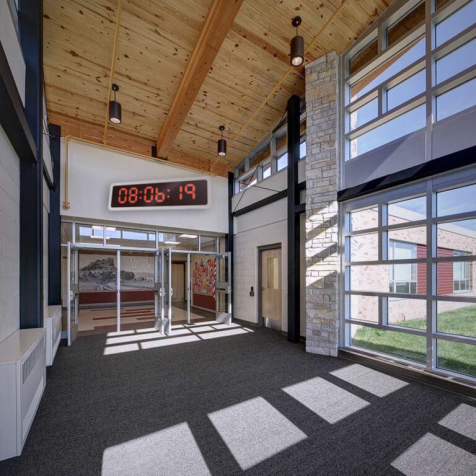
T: 8:06:19
